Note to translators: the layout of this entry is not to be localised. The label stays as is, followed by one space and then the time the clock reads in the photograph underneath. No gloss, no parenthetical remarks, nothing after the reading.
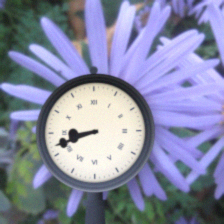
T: 8:42
